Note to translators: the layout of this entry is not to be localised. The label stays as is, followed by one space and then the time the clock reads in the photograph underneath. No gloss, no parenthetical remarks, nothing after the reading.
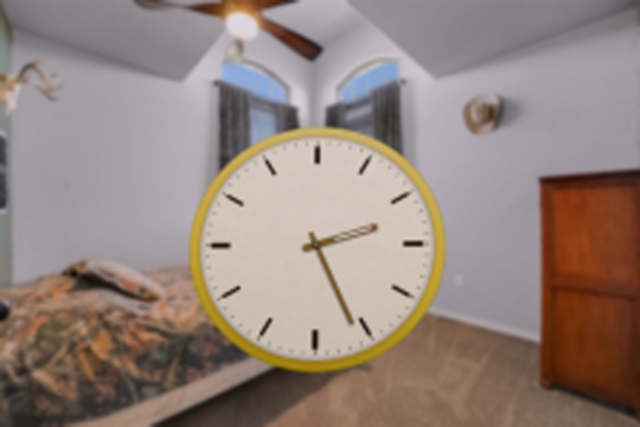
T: 2:26
